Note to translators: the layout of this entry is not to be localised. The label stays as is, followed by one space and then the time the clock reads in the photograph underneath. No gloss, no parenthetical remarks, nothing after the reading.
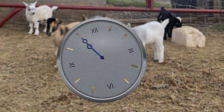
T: 10:55
